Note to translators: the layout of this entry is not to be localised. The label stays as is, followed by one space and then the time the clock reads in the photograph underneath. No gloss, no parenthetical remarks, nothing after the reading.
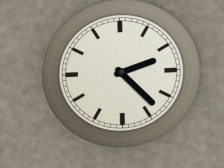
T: 2:23
